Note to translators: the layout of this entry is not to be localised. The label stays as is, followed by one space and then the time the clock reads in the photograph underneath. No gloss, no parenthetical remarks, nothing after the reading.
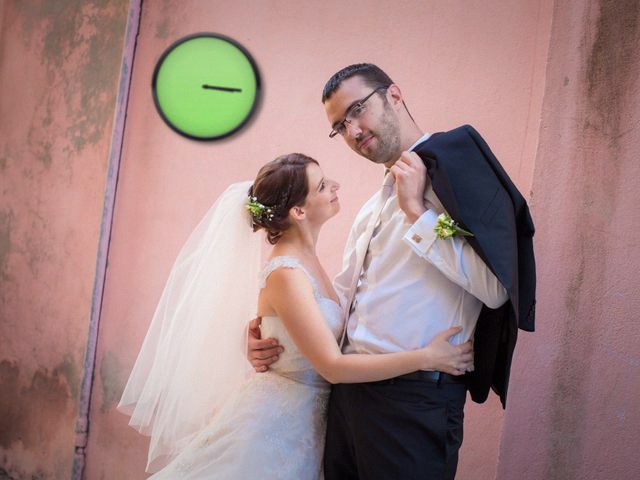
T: 3:16
